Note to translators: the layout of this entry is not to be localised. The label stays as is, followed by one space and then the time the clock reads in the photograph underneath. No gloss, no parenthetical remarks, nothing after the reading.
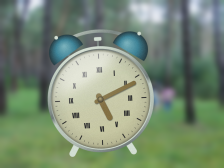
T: 5:11
